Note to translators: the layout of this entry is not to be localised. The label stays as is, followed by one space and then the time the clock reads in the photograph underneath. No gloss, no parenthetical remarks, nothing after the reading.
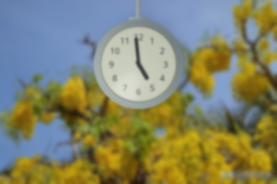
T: 4:59
